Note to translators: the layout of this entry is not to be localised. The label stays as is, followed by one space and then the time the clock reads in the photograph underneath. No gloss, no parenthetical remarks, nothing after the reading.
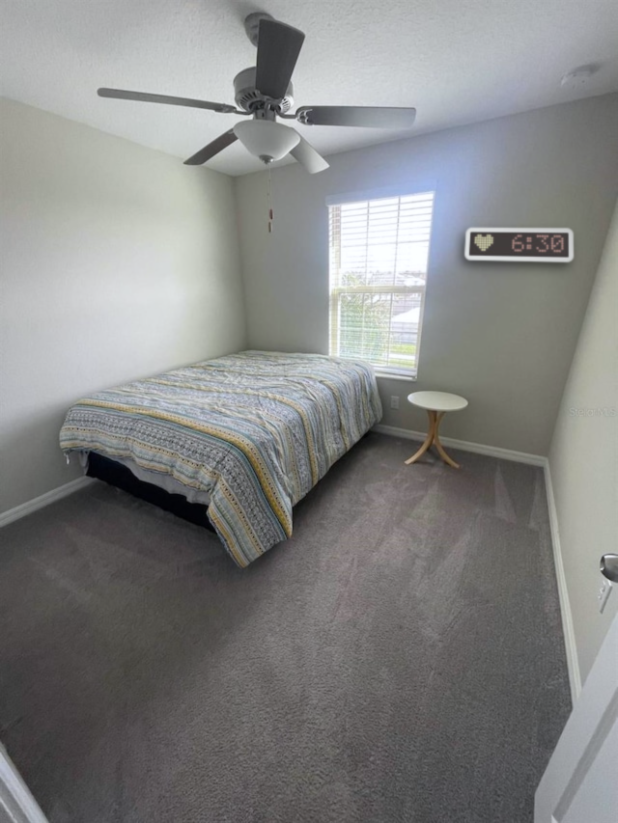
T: 6:30
